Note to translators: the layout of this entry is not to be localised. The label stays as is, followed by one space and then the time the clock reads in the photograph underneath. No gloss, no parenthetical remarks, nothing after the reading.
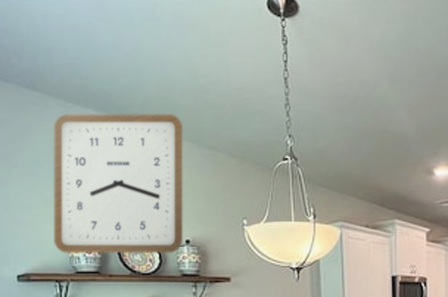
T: 8:18
